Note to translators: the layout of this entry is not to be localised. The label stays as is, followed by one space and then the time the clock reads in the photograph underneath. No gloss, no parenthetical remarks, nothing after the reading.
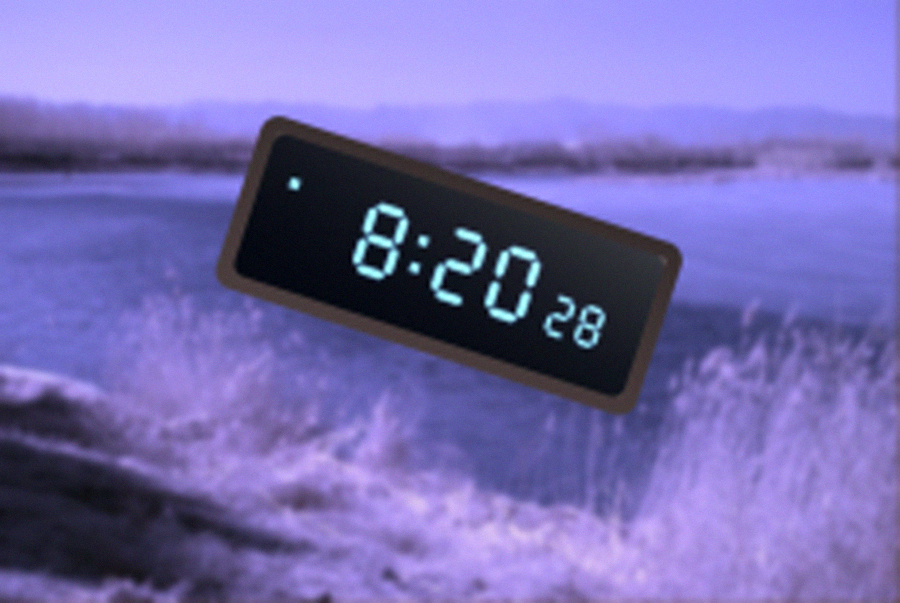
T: 8:20:28
